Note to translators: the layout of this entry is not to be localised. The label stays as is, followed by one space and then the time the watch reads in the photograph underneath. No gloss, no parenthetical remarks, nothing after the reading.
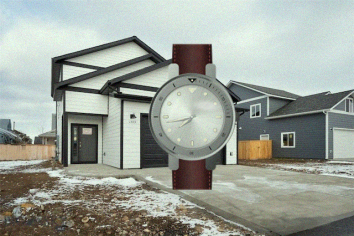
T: 7:43
